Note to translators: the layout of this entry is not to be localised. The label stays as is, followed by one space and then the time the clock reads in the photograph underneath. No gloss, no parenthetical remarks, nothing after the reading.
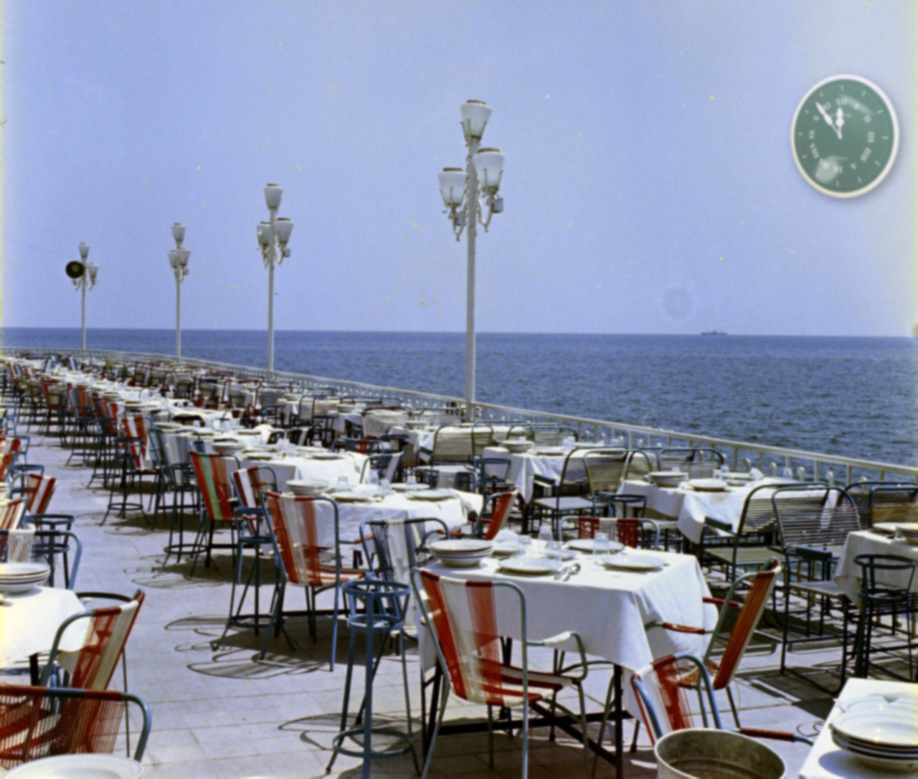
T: 11:53
